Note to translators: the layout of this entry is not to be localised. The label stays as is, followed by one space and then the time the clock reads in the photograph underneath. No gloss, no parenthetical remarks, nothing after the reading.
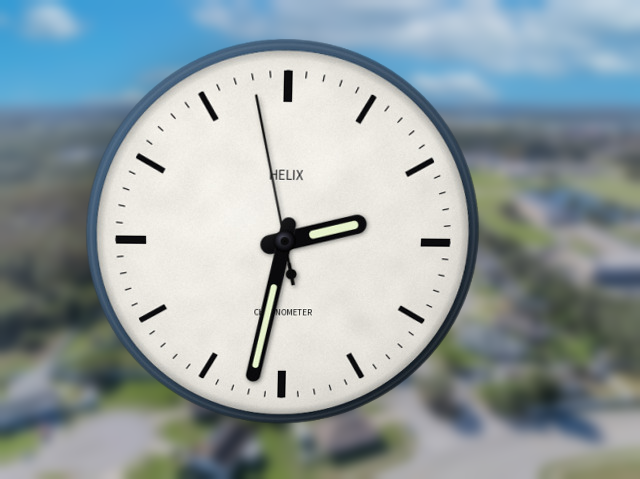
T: 2:31:58
